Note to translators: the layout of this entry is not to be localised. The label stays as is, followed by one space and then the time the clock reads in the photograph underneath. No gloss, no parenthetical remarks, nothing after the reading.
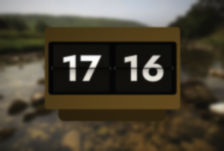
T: 17:16
